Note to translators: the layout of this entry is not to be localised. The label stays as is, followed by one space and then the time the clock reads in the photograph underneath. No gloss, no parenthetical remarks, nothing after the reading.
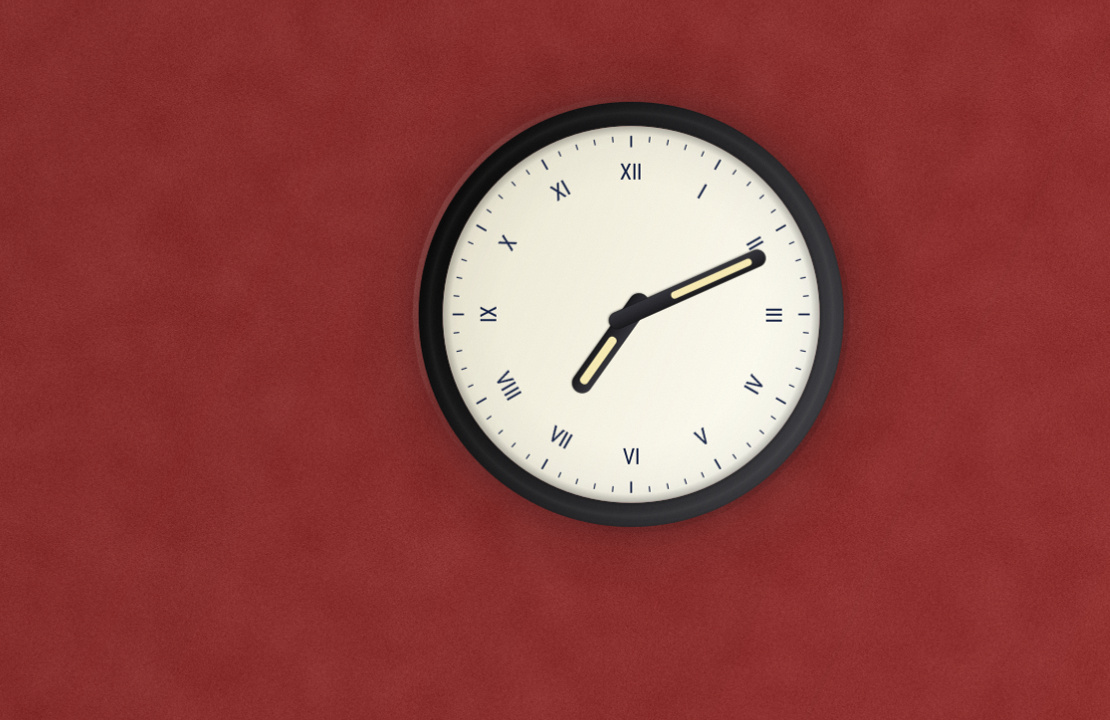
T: 7:11
